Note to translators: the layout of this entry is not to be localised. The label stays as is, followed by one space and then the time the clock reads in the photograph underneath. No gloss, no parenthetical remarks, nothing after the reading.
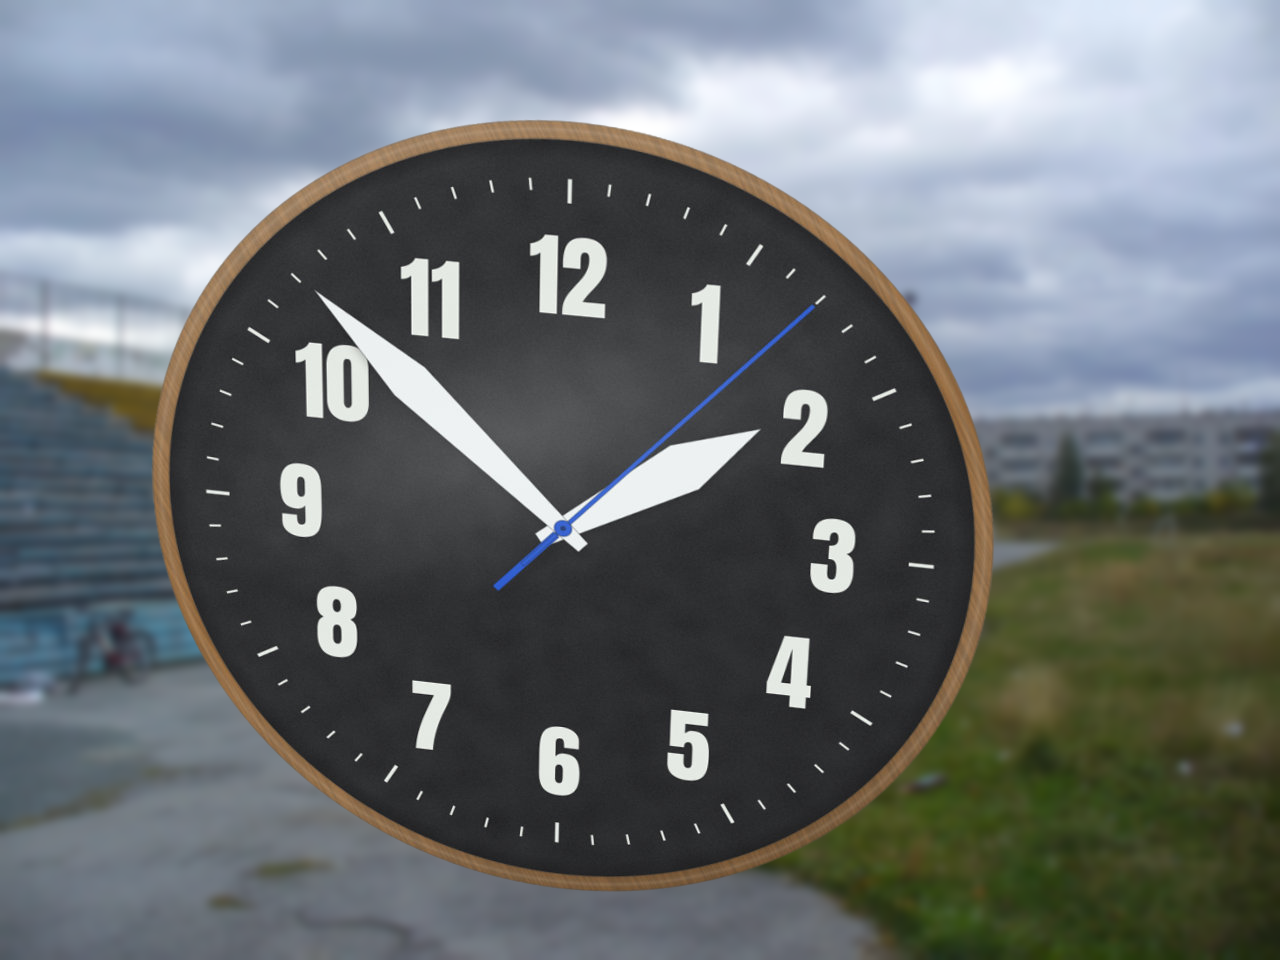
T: 1:52:07
